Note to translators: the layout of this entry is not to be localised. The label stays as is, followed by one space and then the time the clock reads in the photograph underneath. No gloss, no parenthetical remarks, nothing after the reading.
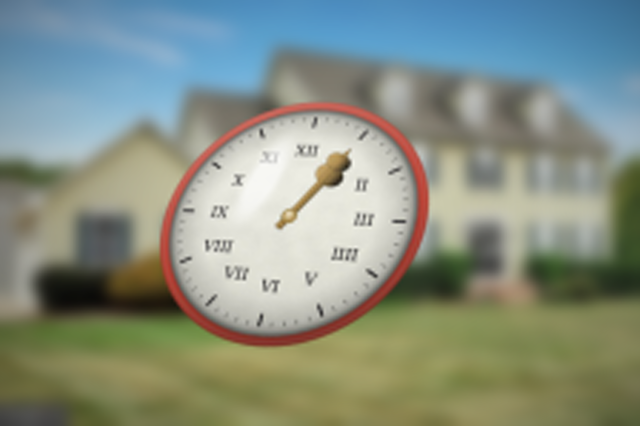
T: 1:05
